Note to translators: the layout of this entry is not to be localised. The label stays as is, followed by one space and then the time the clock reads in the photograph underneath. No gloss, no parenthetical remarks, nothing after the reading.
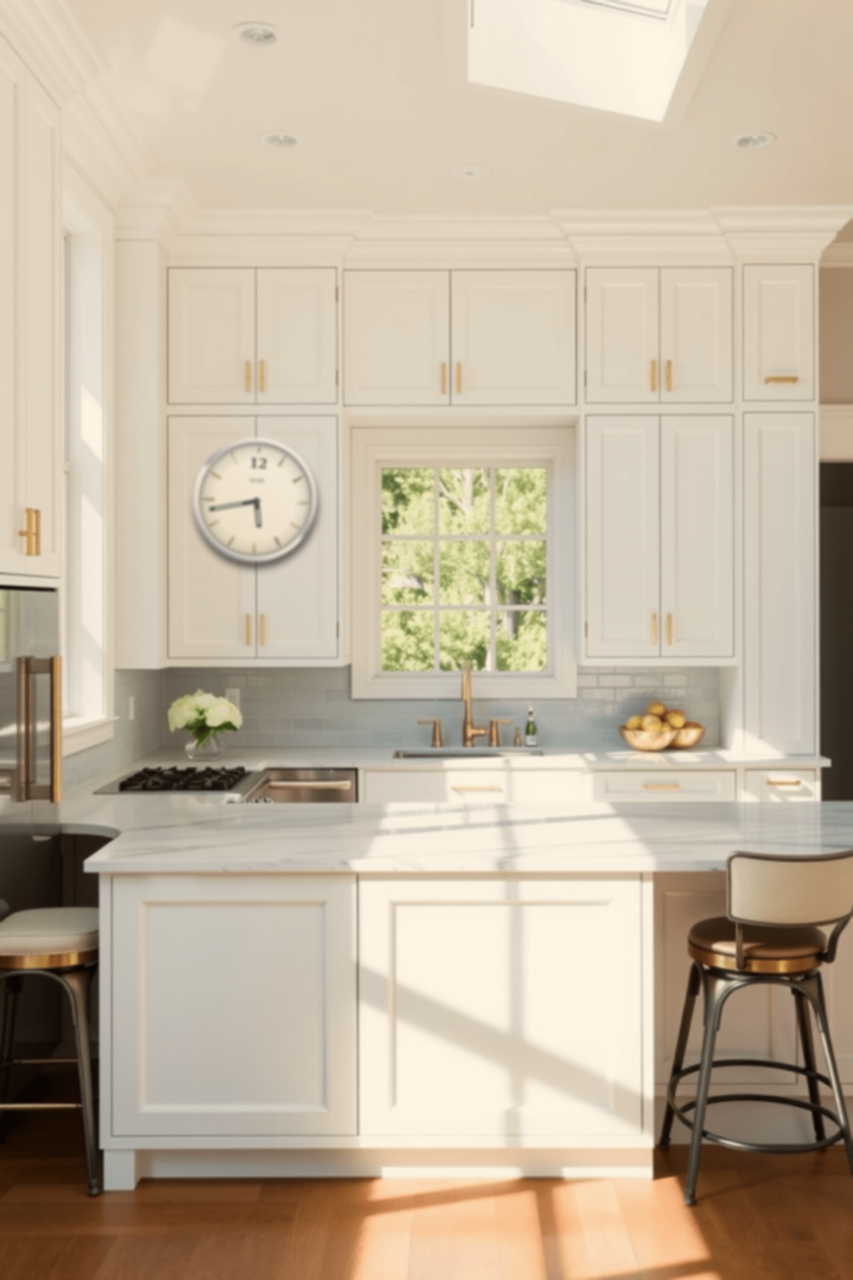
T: 5:43
